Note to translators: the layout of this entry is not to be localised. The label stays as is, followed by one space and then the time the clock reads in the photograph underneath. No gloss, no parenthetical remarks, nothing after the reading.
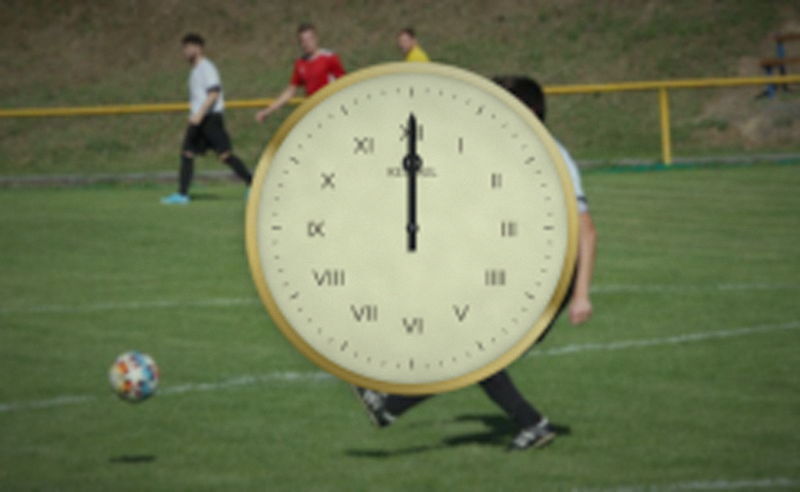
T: 12:00
